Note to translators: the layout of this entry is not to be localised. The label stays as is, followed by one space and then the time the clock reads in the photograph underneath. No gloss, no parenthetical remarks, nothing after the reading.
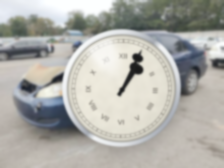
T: 1:04
